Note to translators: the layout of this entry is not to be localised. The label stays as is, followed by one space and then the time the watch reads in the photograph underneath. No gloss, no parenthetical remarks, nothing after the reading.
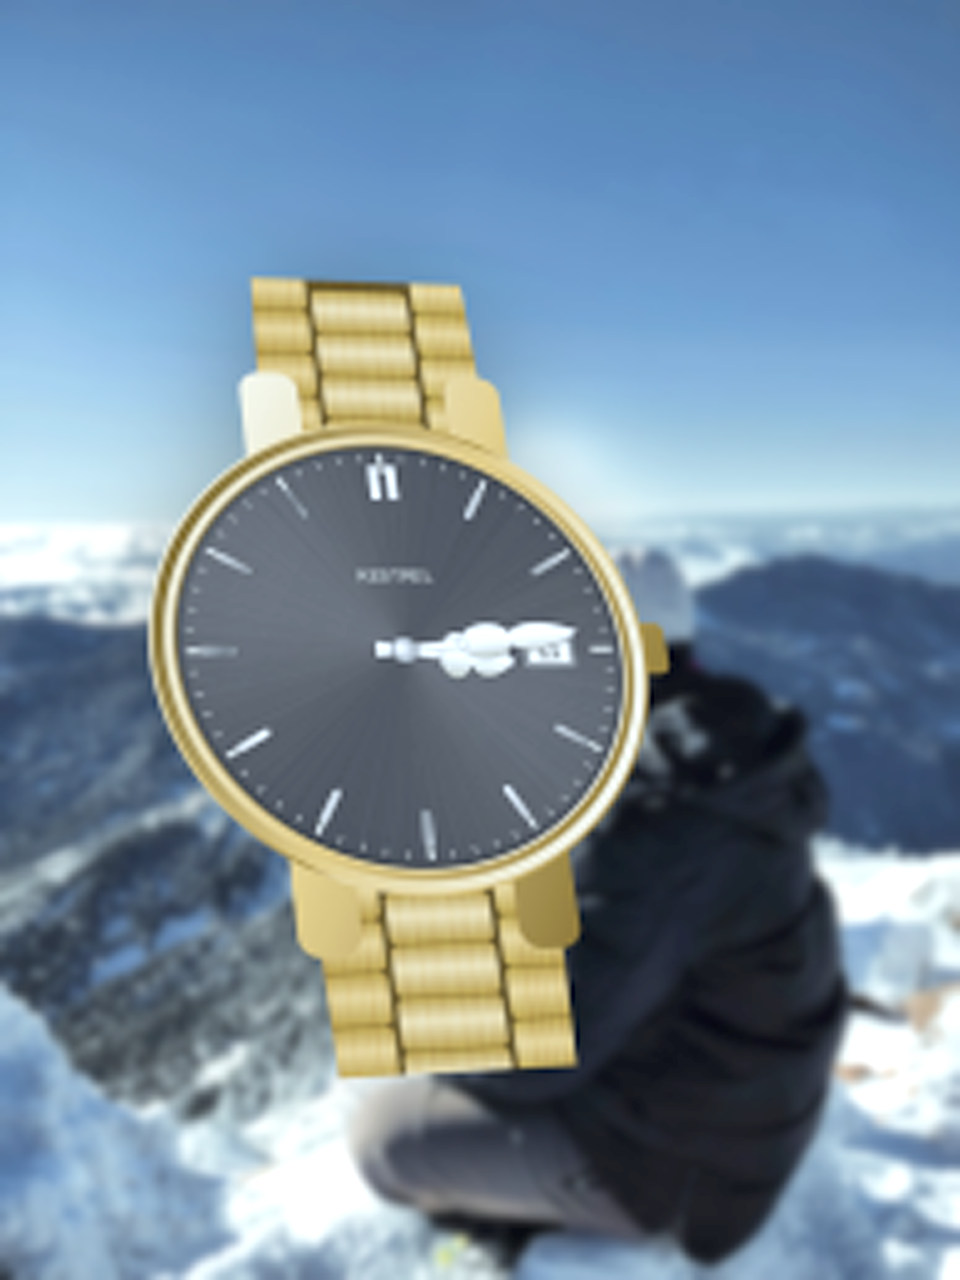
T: 3:14
